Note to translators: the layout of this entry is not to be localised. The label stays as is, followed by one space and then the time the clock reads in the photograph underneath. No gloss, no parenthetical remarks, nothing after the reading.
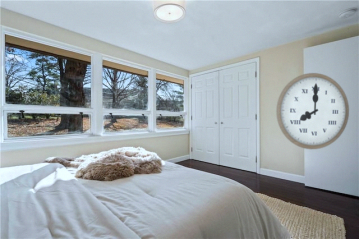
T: 8:00
